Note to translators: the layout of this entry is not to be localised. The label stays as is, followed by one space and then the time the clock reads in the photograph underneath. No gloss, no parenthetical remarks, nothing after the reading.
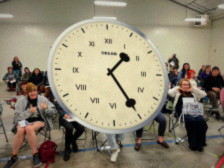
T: 1:25
